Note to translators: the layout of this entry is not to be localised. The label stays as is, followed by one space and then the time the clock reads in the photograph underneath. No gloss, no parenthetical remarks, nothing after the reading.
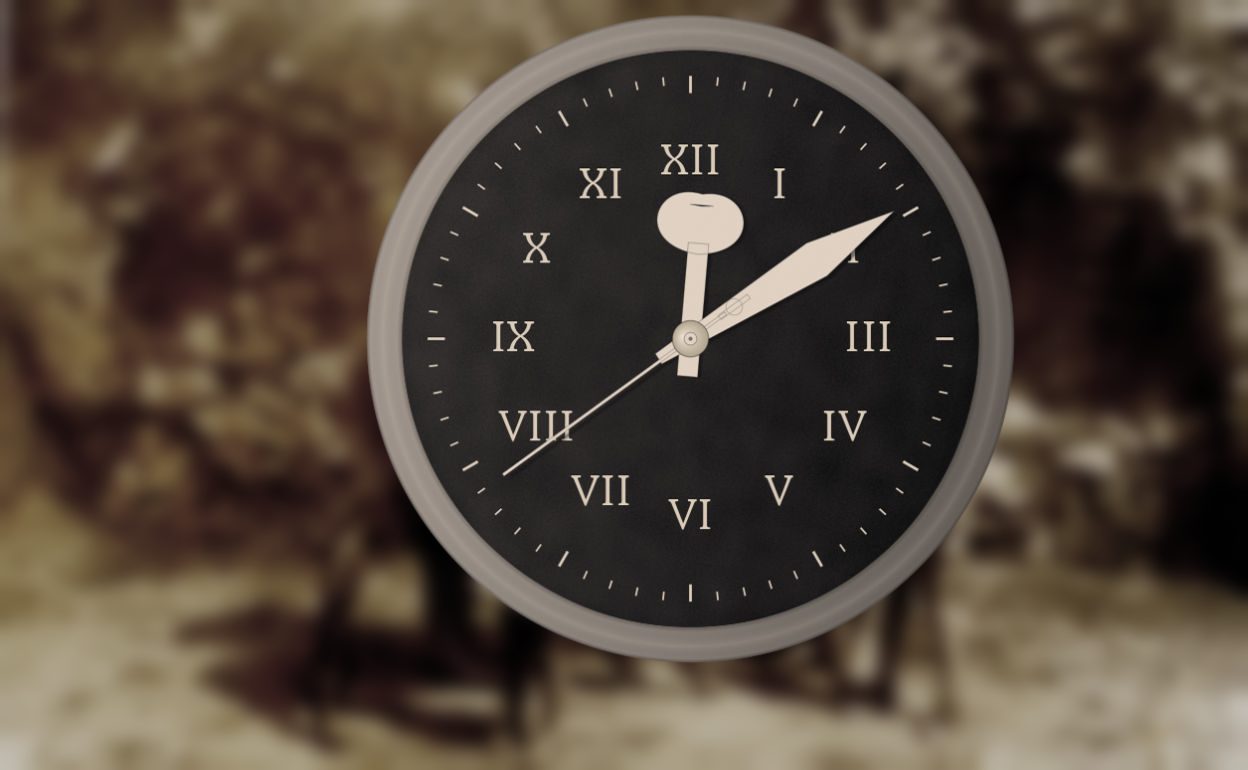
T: 12:09:39
